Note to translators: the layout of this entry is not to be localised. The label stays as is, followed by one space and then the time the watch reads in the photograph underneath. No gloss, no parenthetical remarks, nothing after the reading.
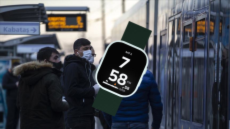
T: 7:58
